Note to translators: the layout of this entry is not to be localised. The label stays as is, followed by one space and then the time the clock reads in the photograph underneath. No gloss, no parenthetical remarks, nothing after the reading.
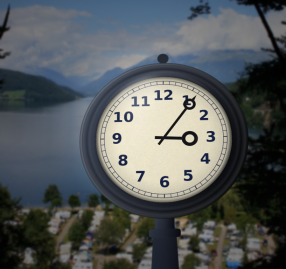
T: 3:06
